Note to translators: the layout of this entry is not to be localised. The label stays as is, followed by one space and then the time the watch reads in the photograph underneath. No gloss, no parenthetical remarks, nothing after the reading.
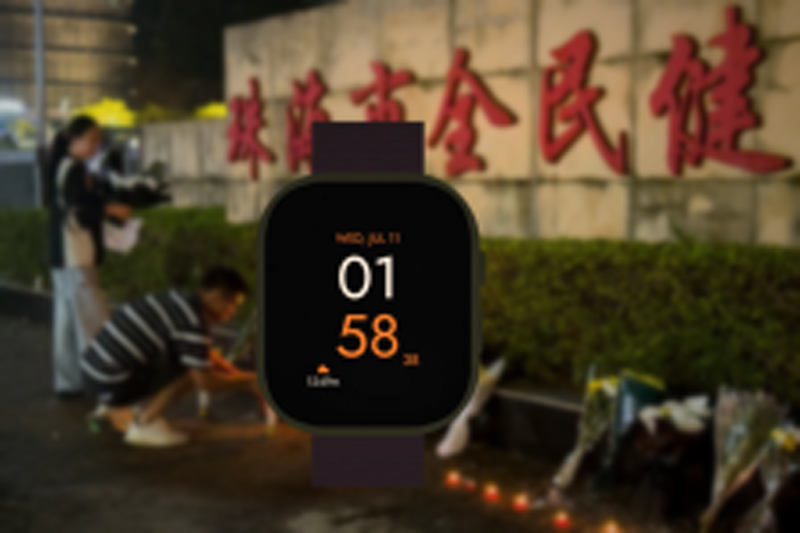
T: 1:58
